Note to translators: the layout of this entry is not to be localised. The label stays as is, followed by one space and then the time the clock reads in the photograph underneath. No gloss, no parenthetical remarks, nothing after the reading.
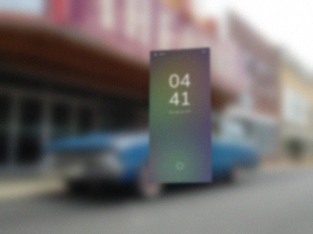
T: 4:41
